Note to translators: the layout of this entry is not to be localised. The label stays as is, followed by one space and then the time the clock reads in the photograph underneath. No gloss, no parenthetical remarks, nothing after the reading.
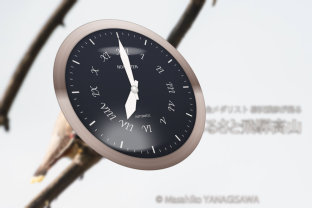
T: 7:00
